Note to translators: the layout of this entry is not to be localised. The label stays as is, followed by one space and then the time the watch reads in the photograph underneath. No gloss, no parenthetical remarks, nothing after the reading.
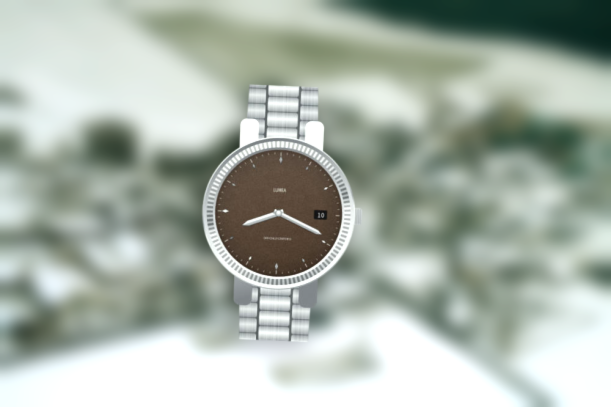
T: 8:19
